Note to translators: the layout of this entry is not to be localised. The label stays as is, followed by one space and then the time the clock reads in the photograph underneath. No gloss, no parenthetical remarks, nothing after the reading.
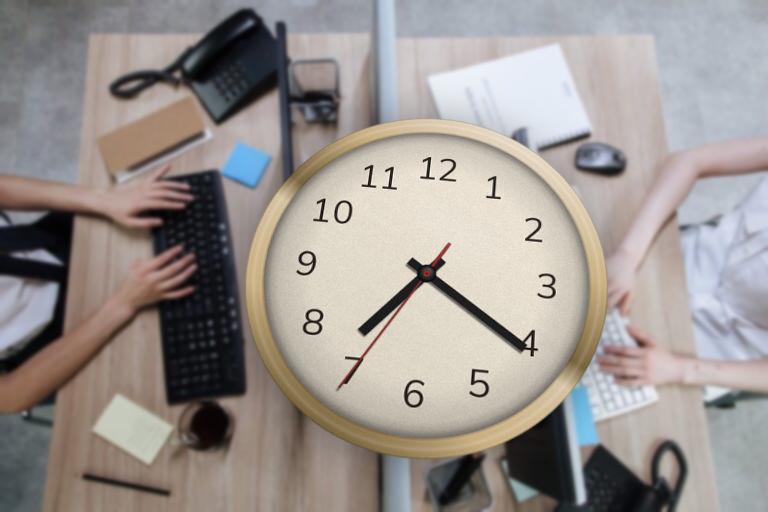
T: 7:20:35
